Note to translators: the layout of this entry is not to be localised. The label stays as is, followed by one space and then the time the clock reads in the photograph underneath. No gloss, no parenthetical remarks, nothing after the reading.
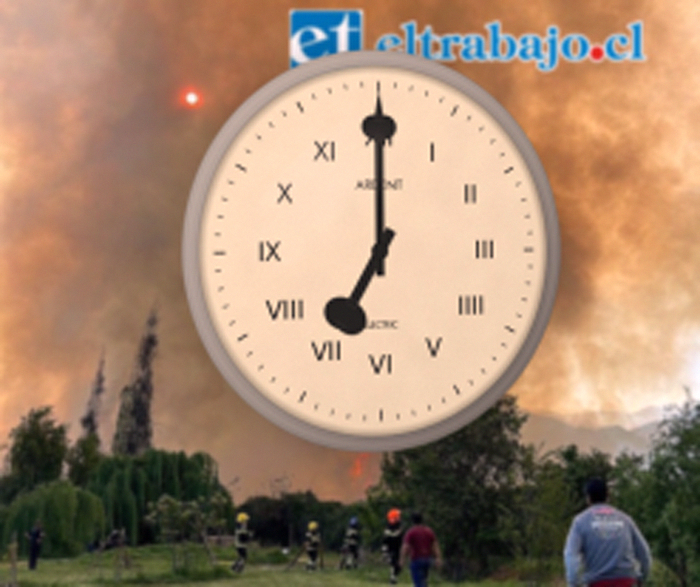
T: 7:00
